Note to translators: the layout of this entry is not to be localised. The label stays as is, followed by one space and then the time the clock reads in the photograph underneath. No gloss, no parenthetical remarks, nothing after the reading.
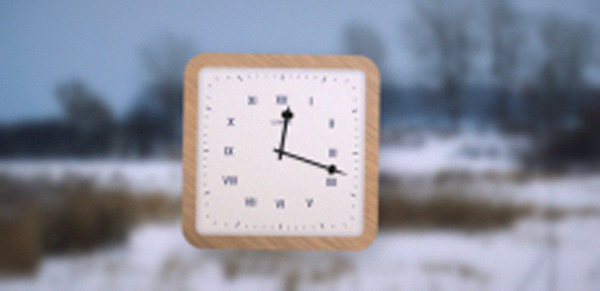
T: 12:18
